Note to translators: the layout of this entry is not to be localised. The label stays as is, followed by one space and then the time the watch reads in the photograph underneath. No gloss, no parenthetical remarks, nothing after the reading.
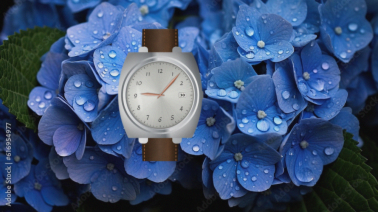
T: 9:07
